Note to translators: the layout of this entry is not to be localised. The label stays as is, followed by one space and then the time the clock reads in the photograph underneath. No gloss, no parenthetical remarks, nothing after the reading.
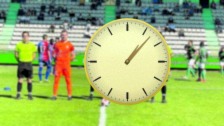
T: 1:07
